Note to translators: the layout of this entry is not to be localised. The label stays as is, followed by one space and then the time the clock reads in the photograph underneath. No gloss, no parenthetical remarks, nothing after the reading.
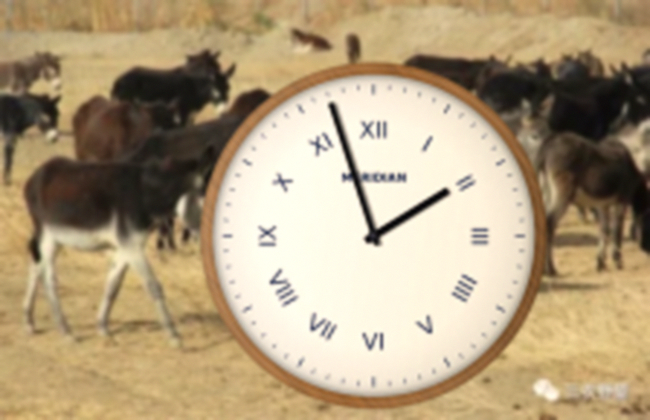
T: 1:57
